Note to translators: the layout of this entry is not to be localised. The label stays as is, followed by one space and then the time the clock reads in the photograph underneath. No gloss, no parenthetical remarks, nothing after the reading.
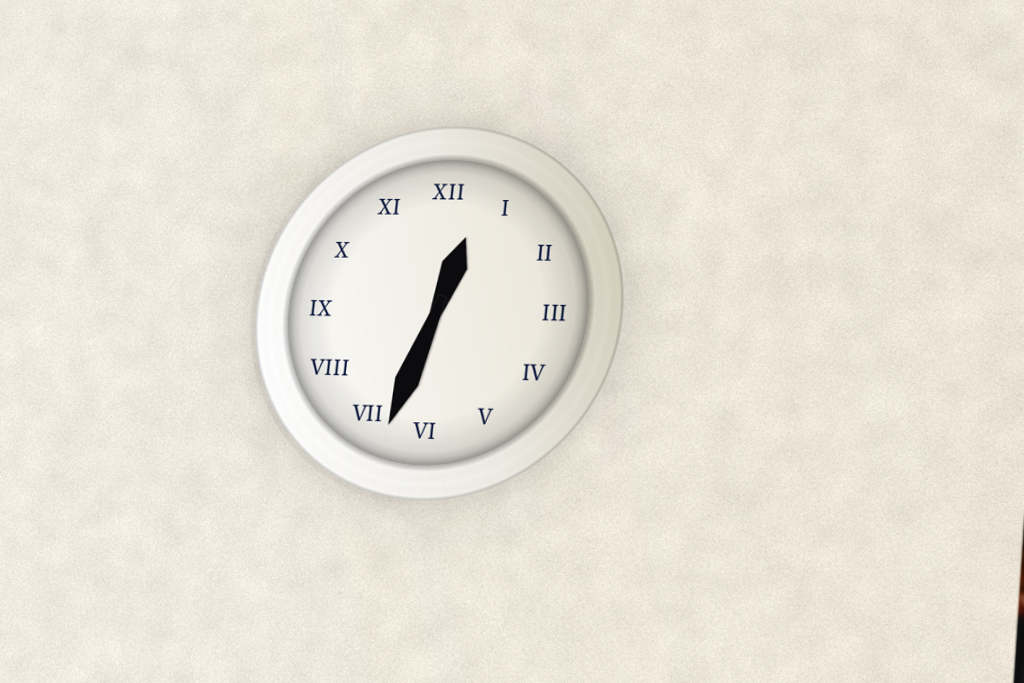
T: 12:33
